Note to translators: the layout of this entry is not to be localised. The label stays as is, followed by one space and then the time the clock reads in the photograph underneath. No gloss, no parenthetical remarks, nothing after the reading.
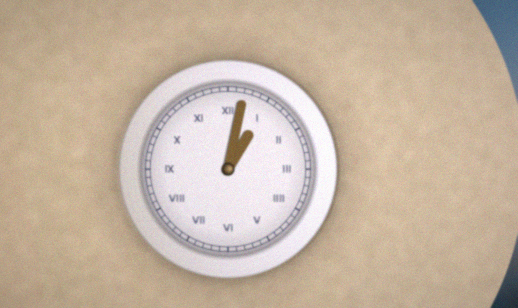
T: 1:02
